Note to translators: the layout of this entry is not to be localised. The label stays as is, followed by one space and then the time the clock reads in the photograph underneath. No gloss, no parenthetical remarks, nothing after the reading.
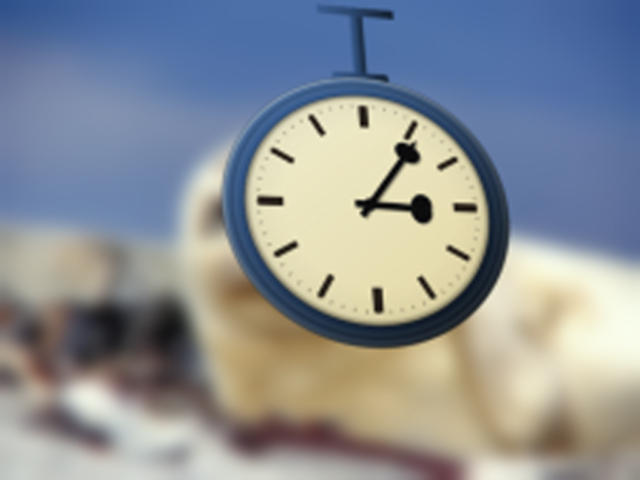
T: 3:06
